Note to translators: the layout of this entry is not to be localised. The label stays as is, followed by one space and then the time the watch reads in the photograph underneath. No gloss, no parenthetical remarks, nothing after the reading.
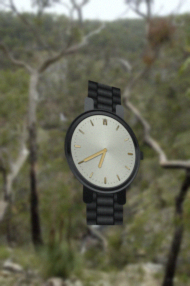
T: 6:40
